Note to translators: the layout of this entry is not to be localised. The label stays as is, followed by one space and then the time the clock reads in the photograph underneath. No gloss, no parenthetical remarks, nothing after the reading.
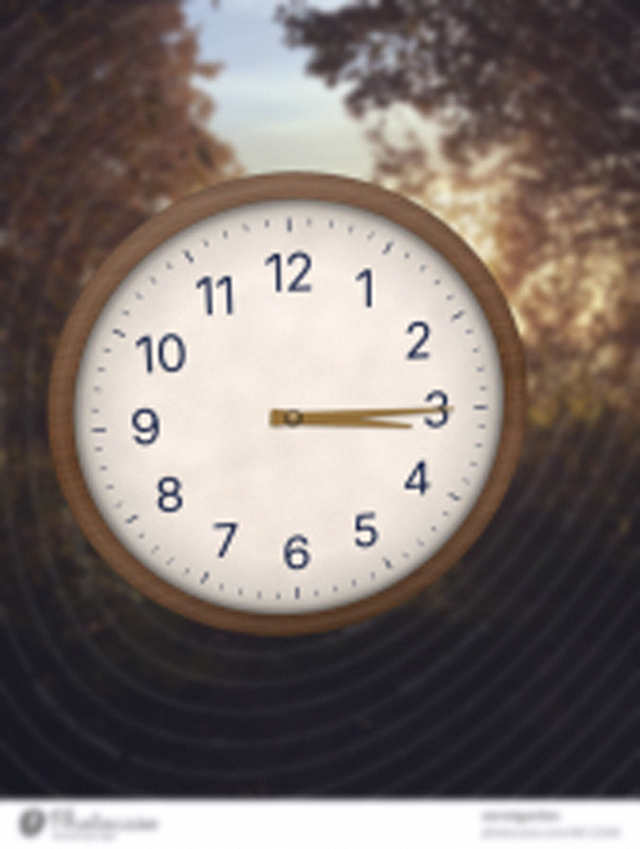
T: 3:15
